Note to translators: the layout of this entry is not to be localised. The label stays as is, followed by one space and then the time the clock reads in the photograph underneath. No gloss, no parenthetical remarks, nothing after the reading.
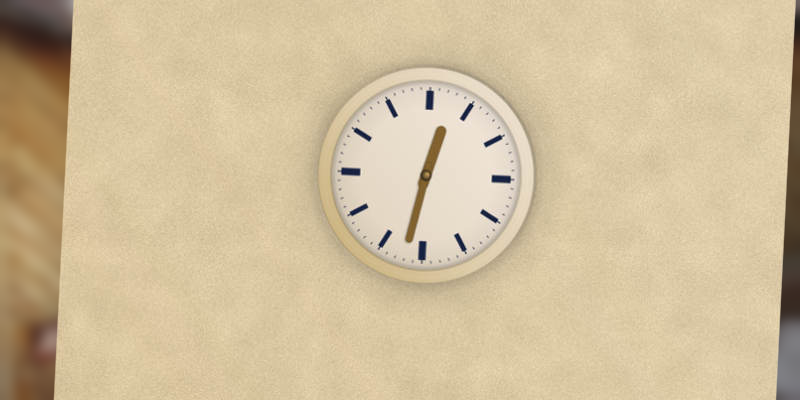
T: 12:32
